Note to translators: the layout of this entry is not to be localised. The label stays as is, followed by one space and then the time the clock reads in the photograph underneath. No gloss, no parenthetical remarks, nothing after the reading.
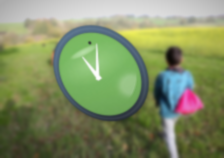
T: 11:02
